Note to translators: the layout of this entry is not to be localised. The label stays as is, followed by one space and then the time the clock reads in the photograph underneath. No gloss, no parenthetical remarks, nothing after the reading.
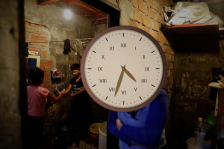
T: 4:33
